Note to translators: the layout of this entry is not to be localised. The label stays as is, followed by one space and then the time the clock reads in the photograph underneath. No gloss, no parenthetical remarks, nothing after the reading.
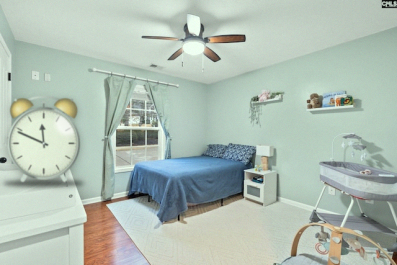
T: 11:49
